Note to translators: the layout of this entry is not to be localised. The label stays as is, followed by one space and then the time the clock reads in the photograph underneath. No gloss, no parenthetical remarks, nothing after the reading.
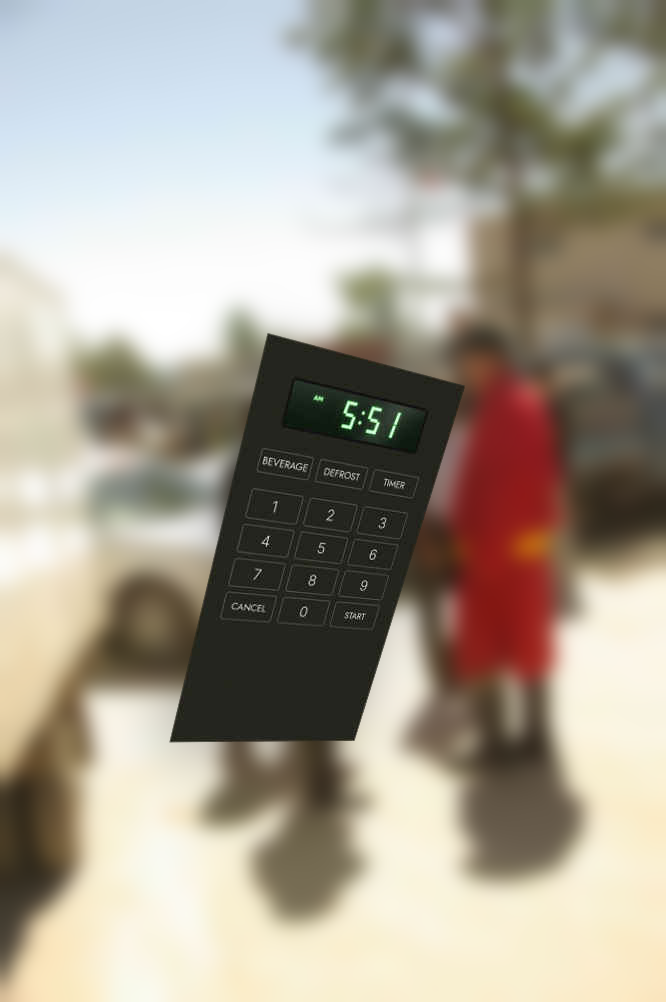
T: 5:51
